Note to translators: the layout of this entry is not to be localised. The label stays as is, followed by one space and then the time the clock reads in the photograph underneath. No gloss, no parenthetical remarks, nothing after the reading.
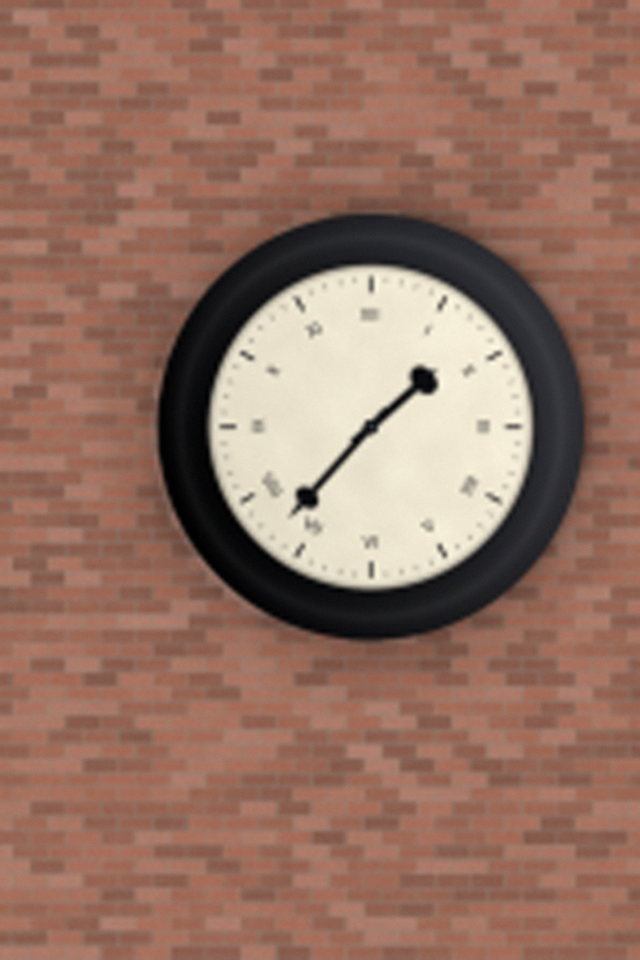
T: 1:37
